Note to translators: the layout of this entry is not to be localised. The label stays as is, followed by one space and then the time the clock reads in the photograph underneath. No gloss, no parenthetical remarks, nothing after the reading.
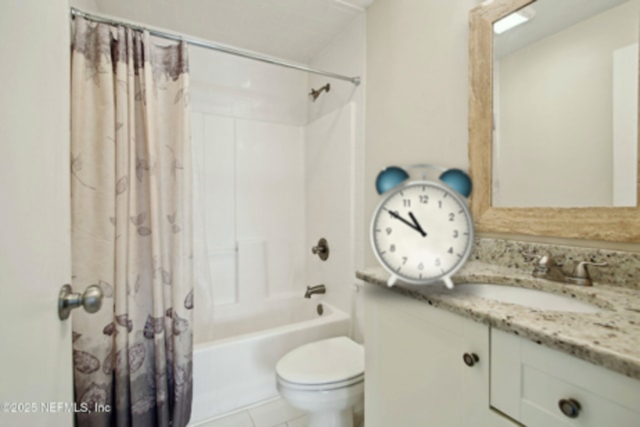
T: 10:50
